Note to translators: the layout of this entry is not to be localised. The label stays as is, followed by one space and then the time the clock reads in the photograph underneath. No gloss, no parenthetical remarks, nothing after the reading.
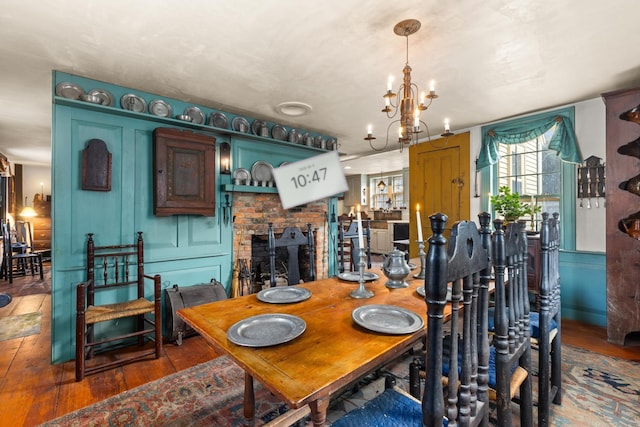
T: 10:47
